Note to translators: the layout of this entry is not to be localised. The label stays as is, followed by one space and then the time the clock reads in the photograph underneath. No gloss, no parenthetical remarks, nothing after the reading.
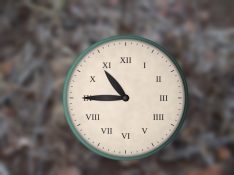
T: 10:45
